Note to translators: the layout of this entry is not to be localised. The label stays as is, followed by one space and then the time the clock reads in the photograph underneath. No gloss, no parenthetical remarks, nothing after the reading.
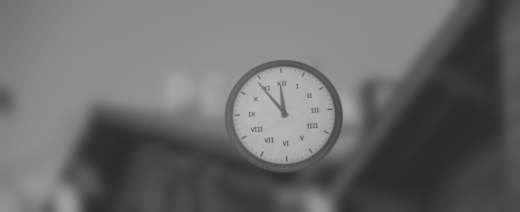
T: 11:54
